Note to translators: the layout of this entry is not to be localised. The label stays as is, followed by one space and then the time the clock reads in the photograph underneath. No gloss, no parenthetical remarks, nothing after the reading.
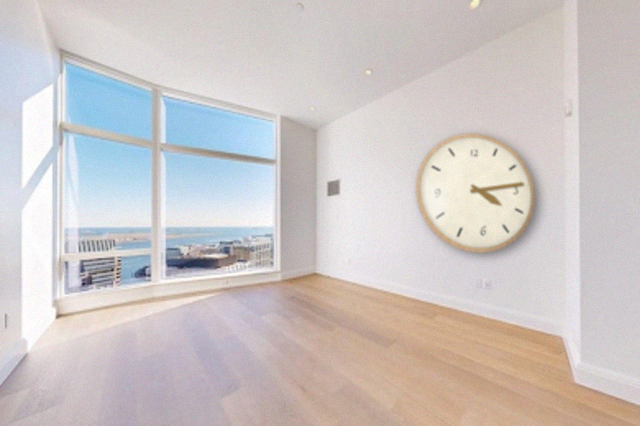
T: 4:14
